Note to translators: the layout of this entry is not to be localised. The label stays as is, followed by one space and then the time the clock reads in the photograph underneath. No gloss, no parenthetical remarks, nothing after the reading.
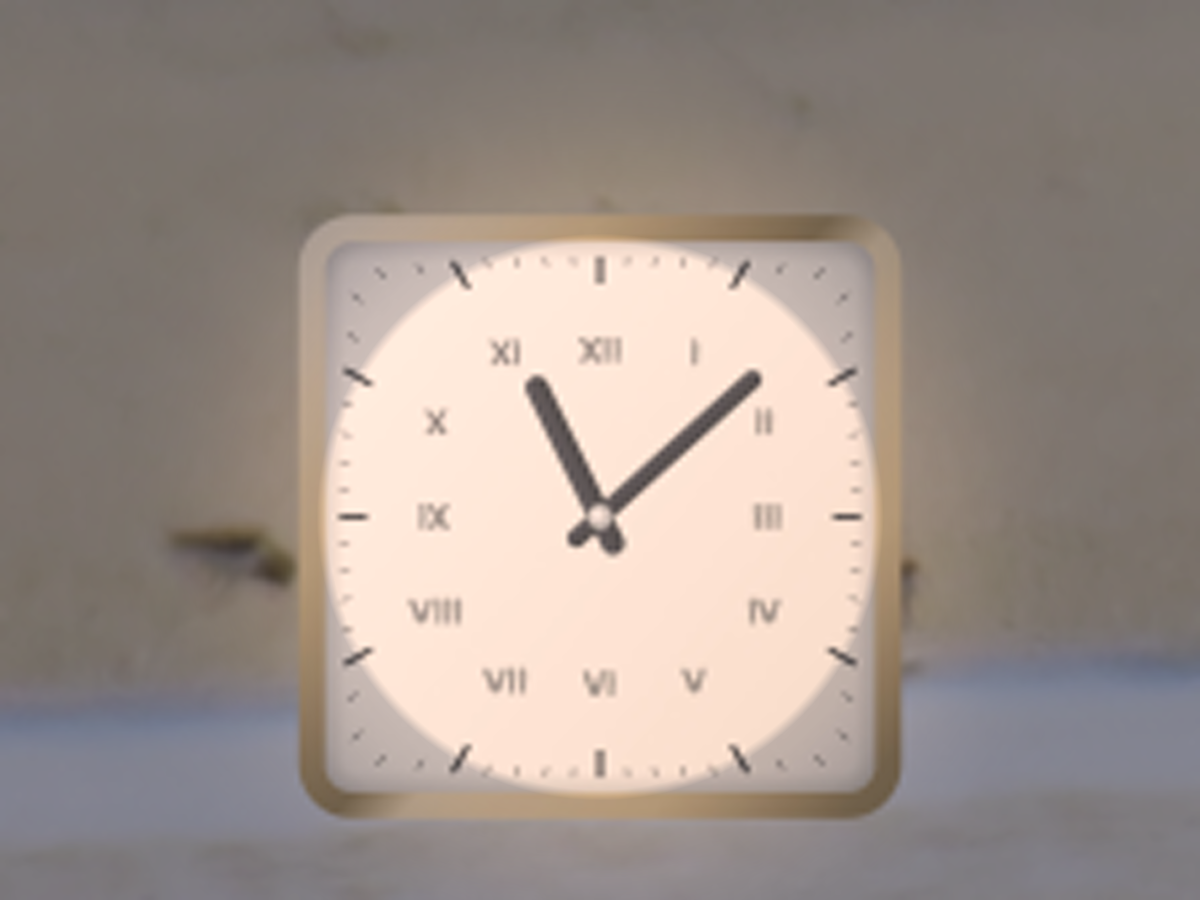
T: 11:08
